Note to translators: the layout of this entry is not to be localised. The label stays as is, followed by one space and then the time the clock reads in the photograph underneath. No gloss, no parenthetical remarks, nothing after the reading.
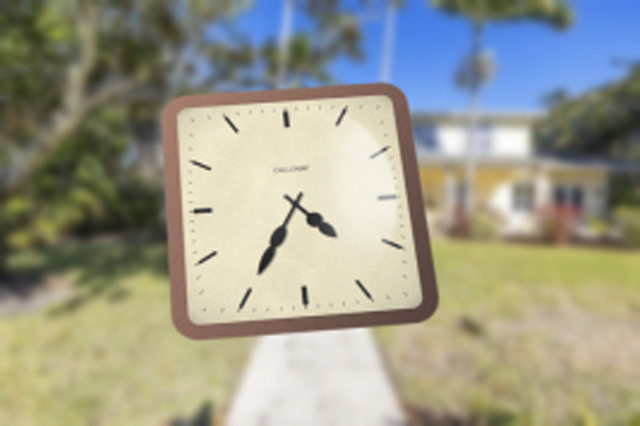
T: 4:35
